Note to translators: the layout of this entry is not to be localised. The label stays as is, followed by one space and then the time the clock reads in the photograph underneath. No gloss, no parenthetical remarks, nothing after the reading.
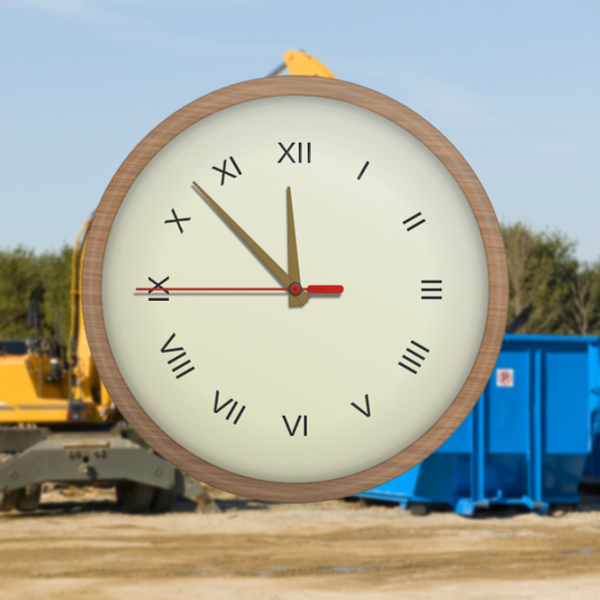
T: 11:52:45
